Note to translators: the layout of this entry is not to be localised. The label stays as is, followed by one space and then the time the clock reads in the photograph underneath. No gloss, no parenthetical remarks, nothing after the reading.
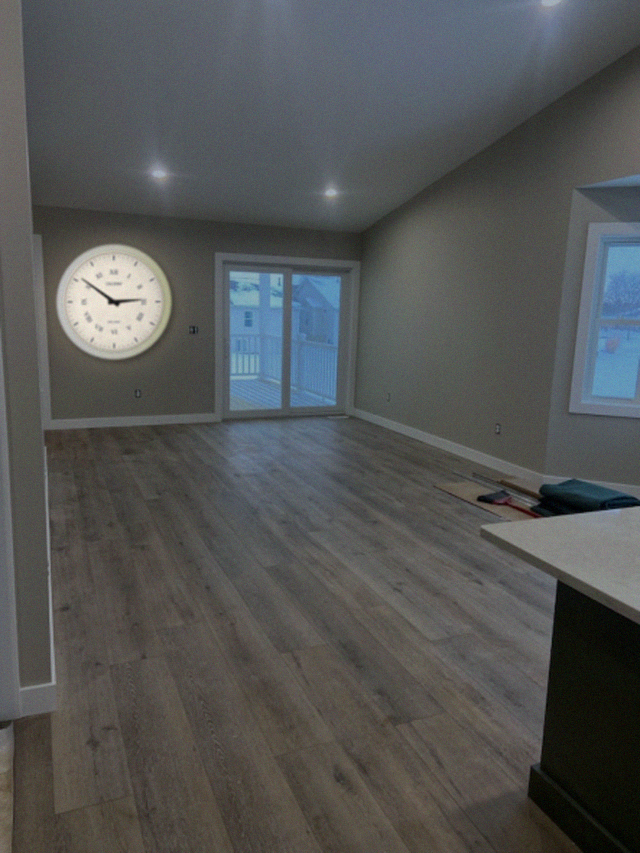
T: 2:51
